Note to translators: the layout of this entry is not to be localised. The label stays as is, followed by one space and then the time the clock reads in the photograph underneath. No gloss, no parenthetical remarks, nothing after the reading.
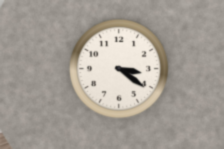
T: 3:21
